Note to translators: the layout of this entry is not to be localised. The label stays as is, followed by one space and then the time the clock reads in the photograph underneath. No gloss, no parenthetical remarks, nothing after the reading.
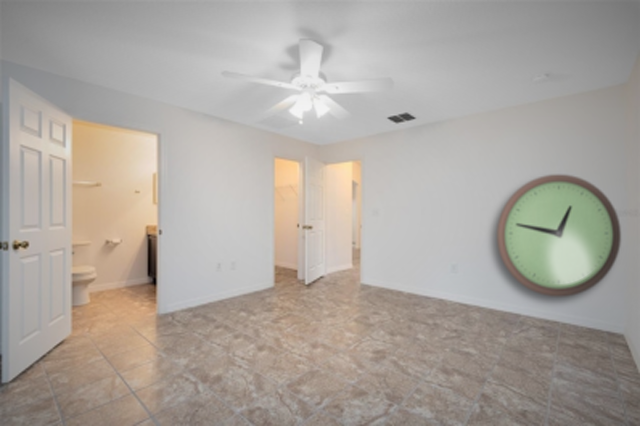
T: 12:47
